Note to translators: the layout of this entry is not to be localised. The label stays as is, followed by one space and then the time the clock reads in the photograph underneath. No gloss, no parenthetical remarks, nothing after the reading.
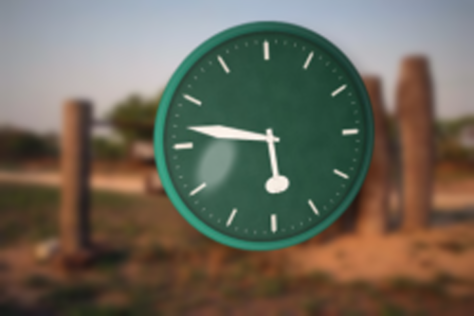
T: 5:47
